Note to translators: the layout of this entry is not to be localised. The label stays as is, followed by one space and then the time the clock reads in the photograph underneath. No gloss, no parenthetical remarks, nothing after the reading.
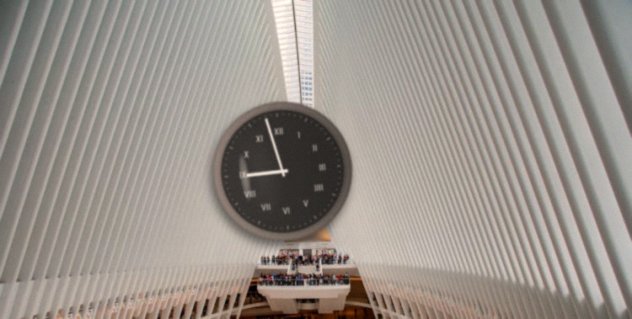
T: 8:58
